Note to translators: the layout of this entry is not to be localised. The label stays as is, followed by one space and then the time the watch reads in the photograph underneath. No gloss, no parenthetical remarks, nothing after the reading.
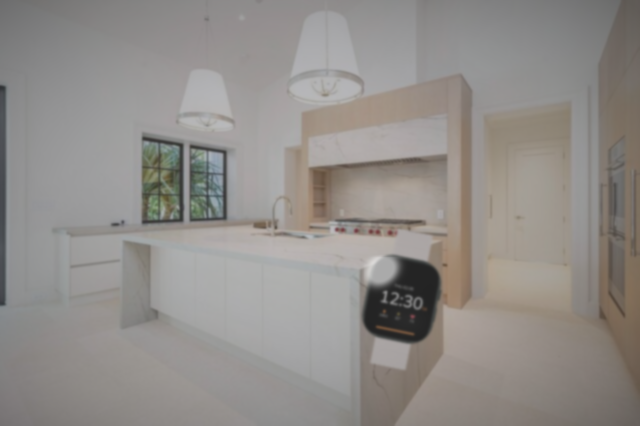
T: 12:30
